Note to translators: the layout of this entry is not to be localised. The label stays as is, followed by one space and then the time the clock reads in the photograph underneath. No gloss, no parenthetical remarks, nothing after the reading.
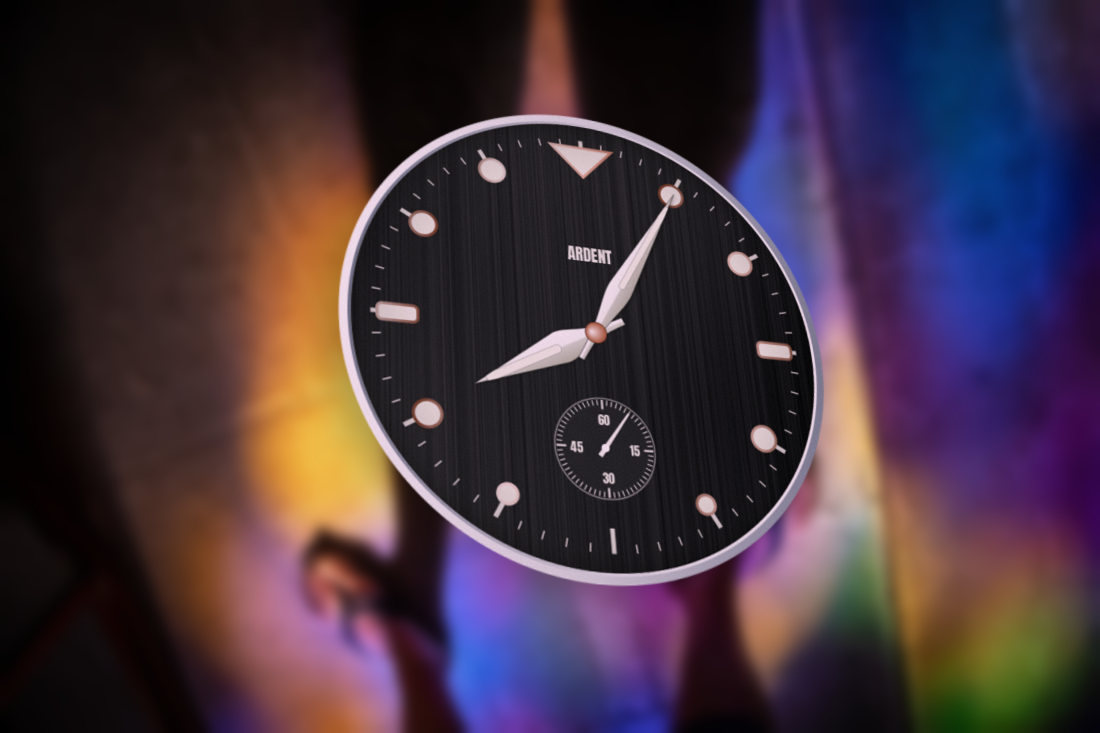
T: 8:05:06
